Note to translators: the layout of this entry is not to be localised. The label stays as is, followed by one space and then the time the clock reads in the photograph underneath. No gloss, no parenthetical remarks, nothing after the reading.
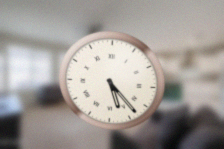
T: 5:23
